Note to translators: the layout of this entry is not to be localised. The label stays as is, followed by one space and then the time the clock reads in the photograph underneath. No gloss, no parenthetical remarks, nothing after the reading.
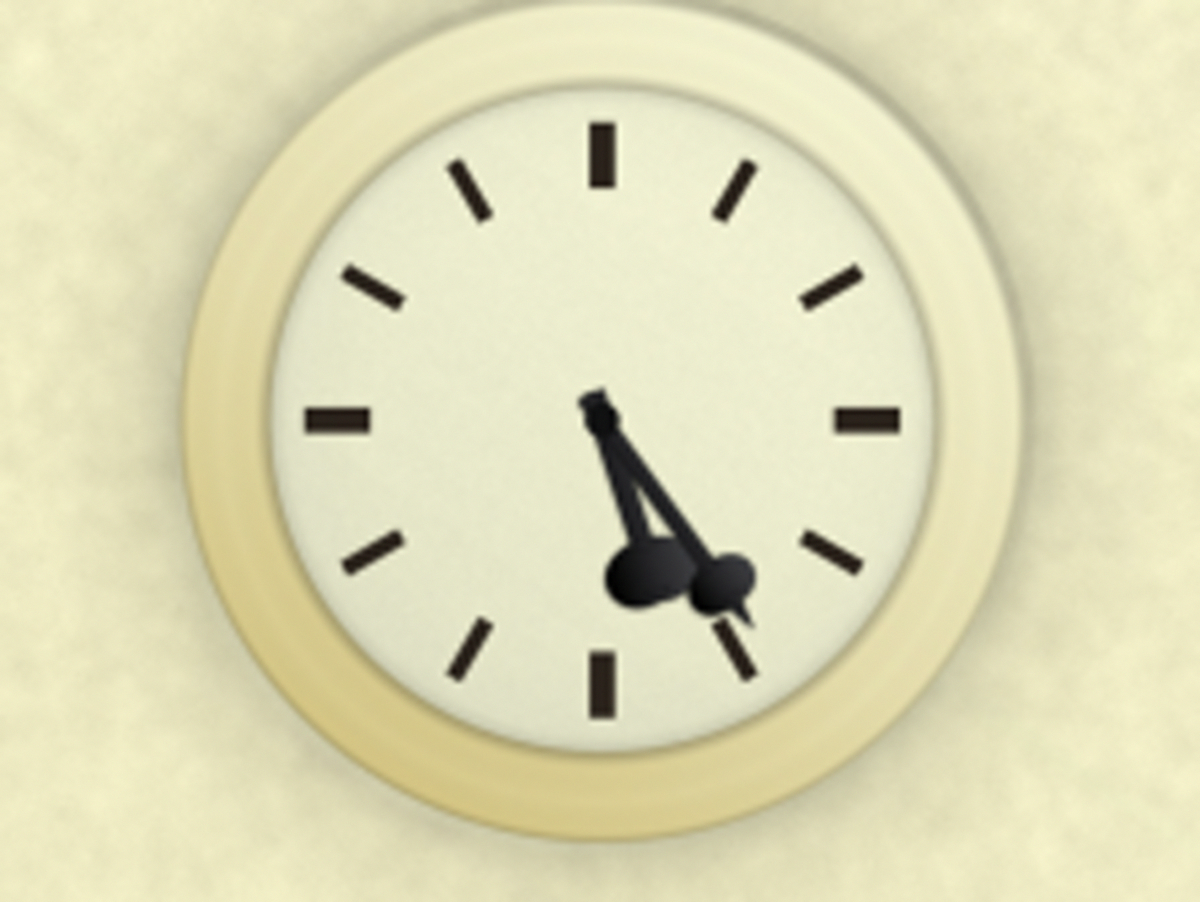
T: 5:24
